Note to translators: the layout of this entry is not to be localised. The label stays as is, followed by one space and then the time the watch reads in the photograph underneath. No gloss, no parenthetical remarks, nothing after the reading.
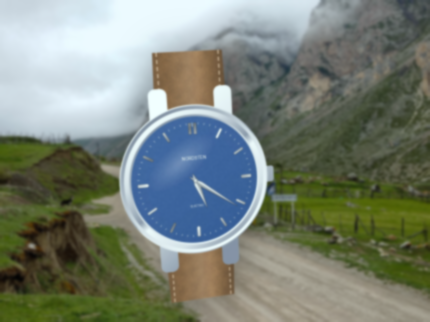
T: 5:21
